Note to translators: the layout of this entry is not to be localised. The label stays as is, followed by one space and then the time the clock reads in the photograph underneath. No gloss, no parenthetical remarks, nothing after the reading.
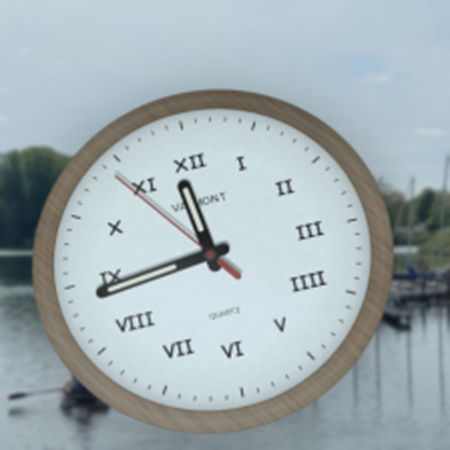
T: 11:43:54
